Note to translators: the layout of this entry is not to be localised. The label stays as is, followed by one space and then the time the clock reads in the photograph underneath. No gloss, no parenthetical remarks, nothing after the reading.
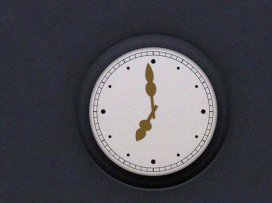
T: 6:59
